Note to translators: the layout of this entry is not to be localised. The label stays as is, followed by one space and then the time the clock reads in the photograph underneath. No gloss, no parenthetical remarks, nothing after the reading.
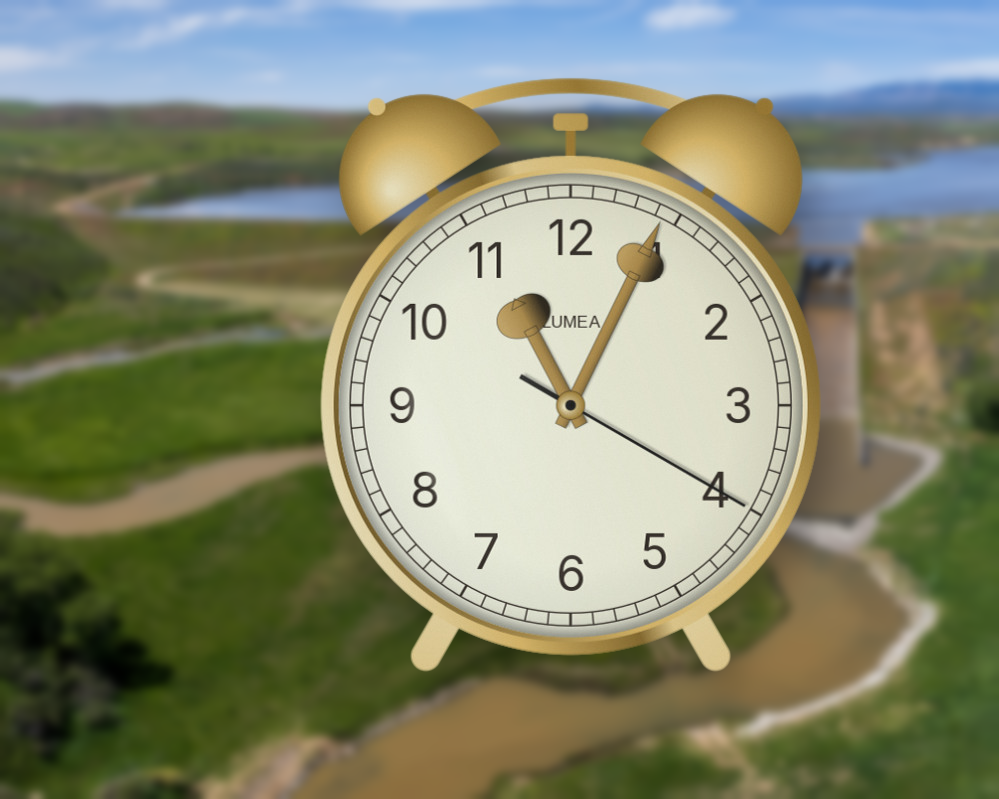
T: 11:04:20
